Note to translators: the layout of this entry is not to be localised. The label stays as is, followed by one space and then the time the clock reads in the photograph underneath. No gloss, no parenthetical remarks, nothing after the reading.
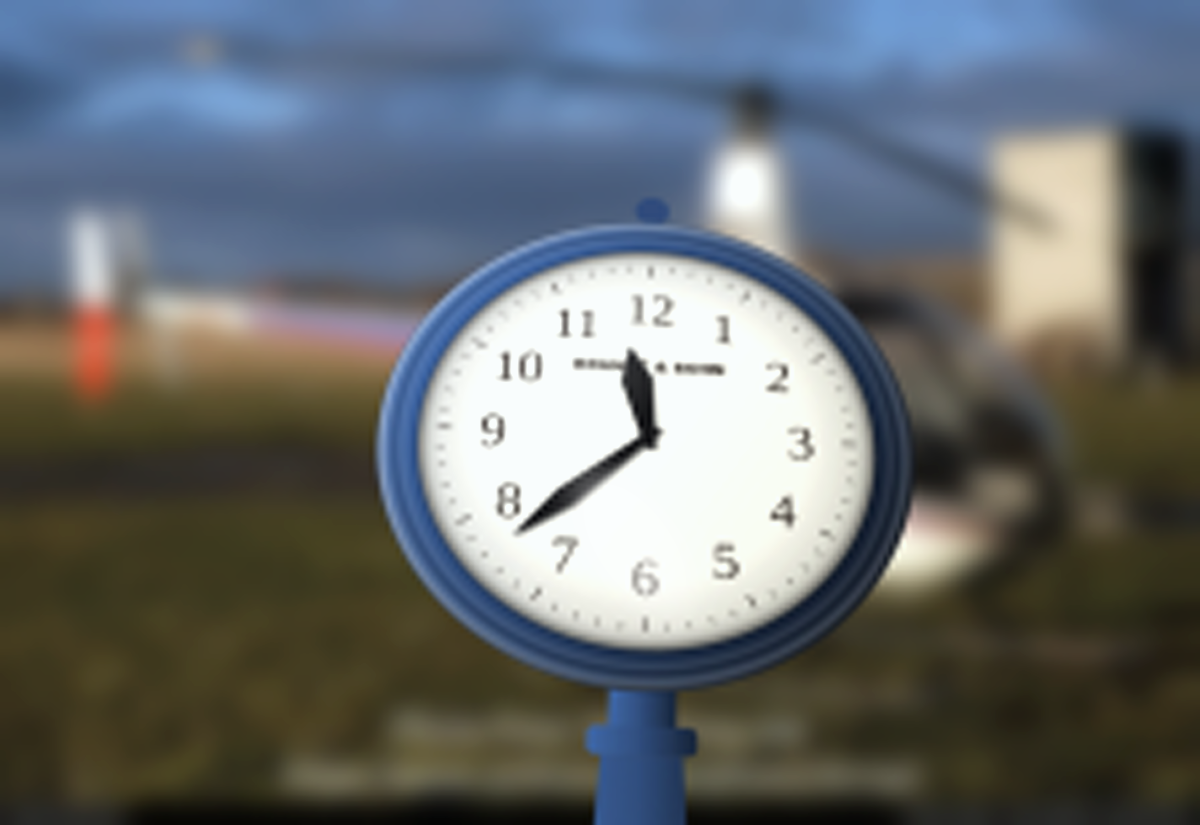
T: 11:38
